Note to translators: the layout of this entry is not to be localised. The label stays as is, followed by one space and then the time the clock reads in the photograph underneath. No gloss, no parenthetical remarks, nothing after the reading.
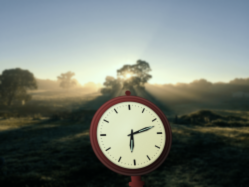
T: 6:12
